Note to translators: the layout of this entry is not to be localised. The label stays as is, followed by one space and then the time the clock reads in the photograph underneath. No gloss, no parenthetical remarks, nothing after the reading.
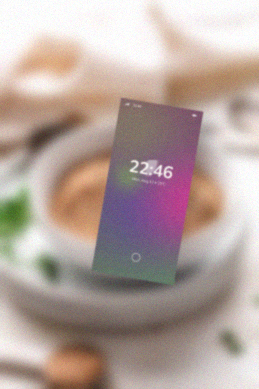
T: 22:46
